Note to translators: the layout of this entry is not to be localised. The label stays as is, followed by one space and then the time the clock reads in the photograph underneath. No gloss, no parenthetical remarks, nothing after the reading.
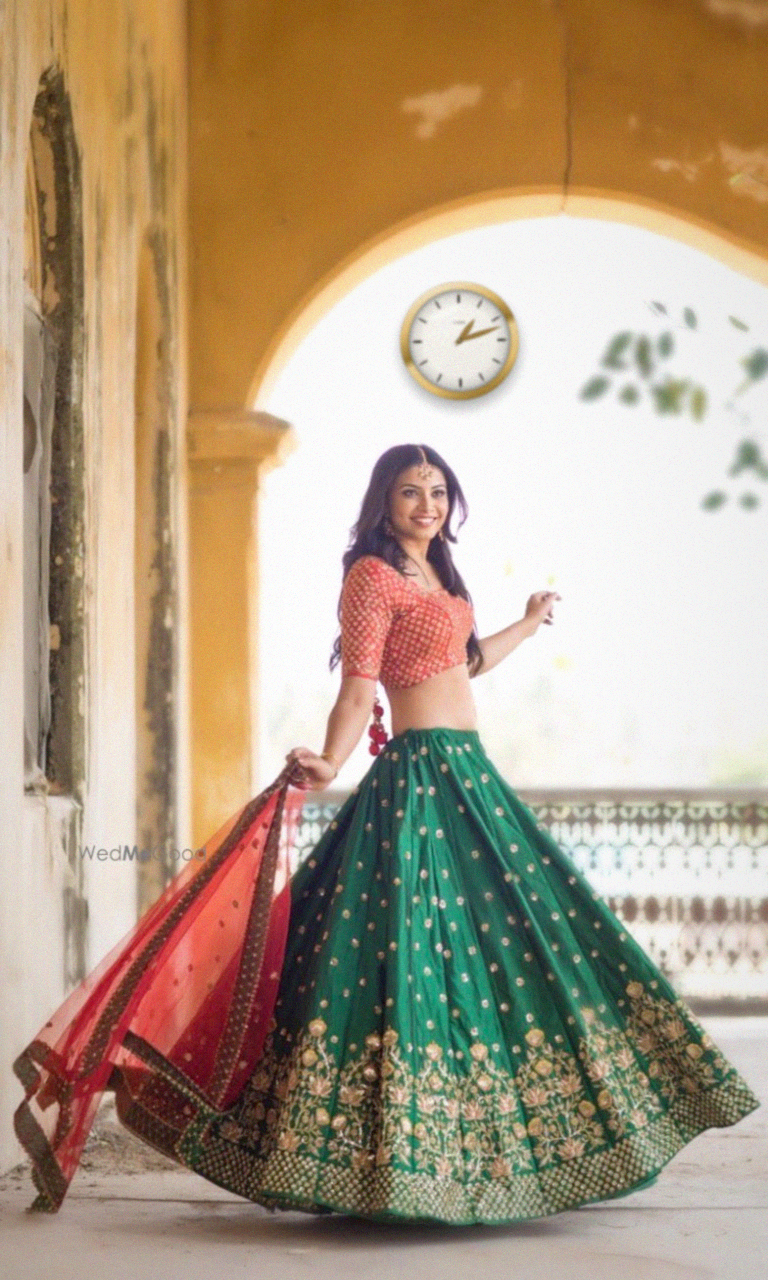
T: 1:12
